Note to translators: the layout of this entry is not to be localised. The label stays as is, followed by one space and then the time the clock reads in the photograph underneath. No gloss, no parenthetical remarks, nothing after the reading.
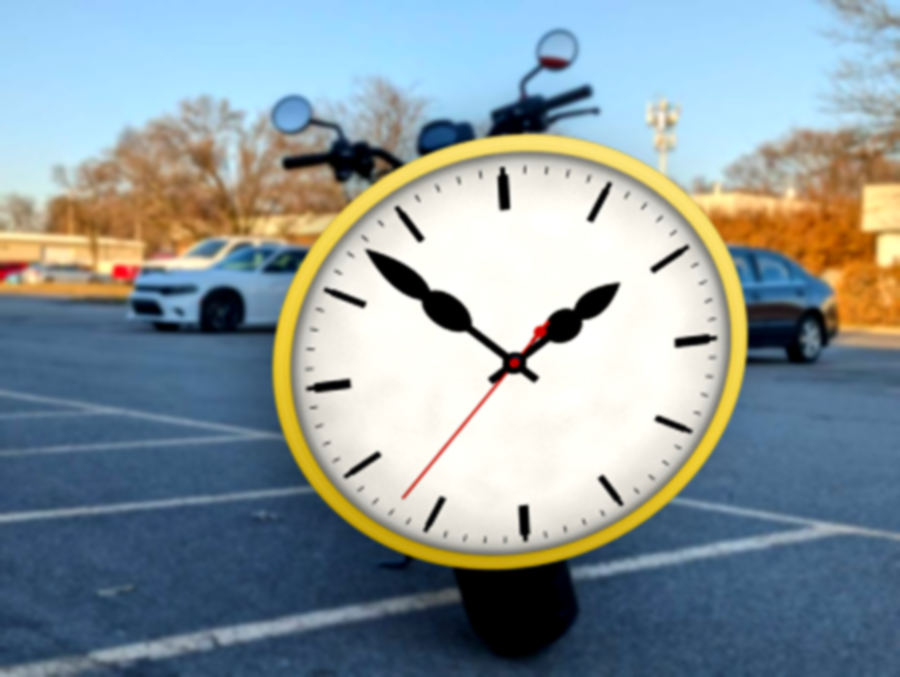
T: 1:52:37
